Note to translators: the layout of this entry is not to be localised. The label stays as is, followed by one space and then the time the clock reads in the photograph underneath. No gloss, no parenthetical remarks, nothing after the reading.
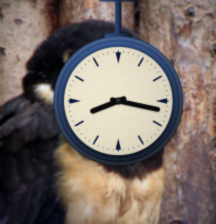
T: 8:17
